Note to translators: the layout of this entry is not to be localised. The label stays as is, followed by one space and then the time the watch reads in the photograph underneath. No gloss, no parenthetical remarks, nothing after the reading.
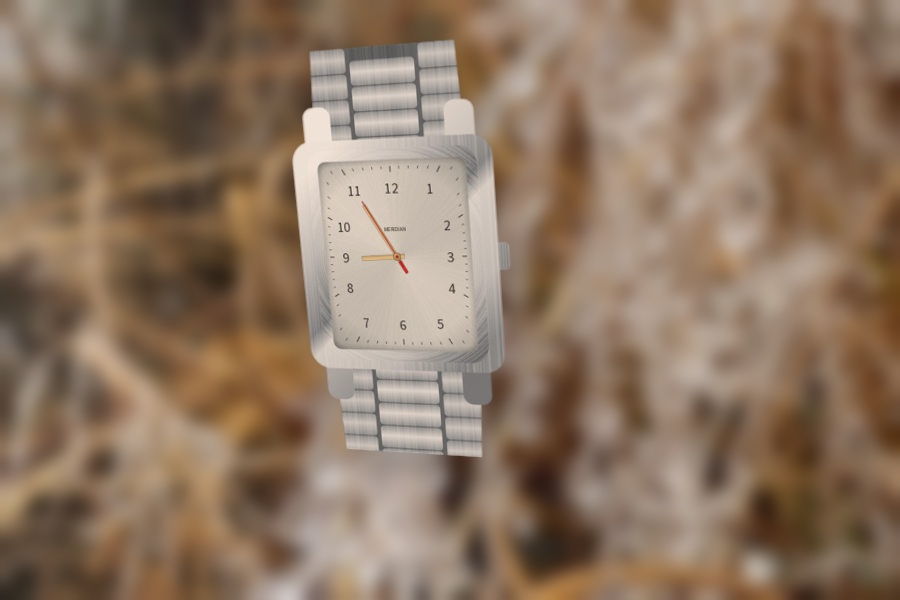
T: 8:54:55
